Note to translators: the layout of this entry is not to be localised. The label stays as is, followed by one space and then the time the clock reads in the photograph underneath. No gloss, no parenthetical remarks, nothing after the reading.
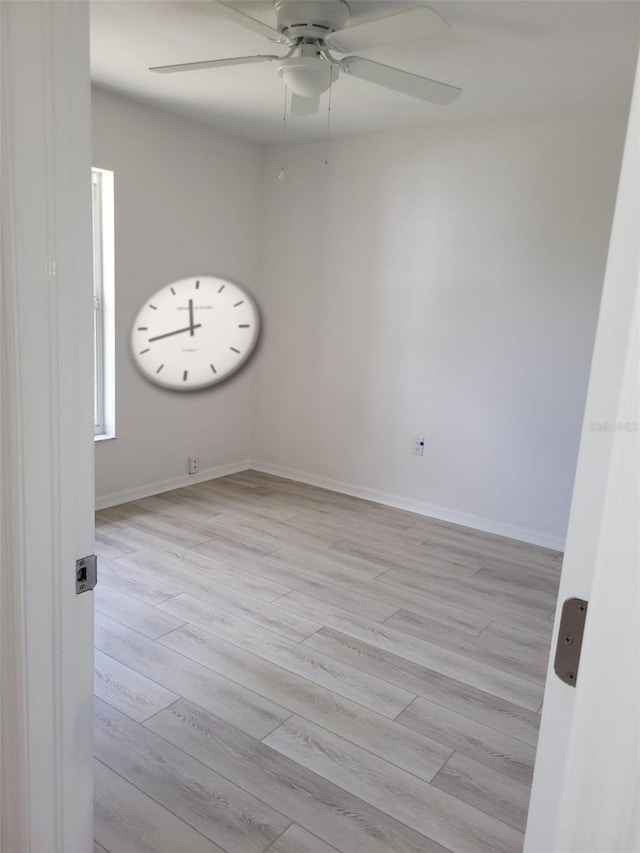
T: 11:42
